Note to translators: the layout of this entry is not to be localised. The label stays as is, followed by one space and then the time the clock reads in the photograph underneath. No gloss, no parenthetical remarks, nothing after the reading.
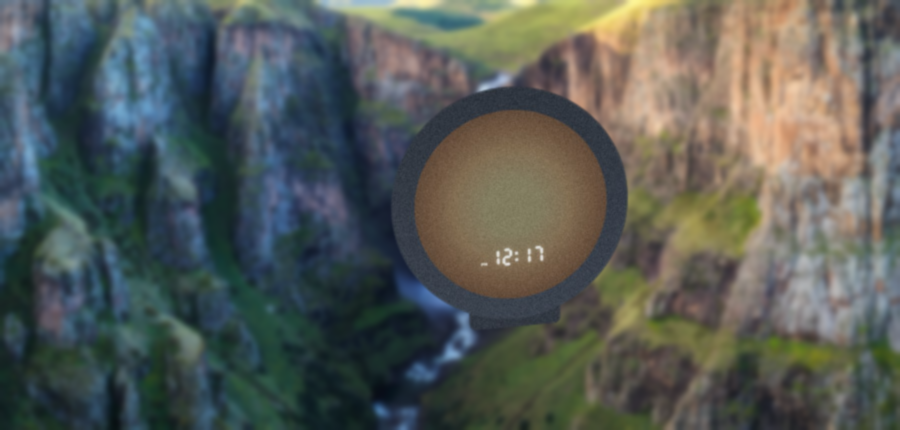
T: 12:17
